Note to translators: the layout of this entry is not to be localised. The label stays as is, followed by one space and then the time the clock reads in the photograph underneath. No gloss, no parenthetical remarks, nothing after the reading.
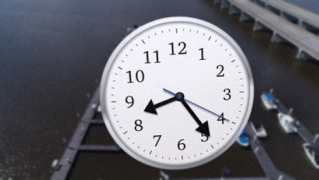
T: 8:24:20
